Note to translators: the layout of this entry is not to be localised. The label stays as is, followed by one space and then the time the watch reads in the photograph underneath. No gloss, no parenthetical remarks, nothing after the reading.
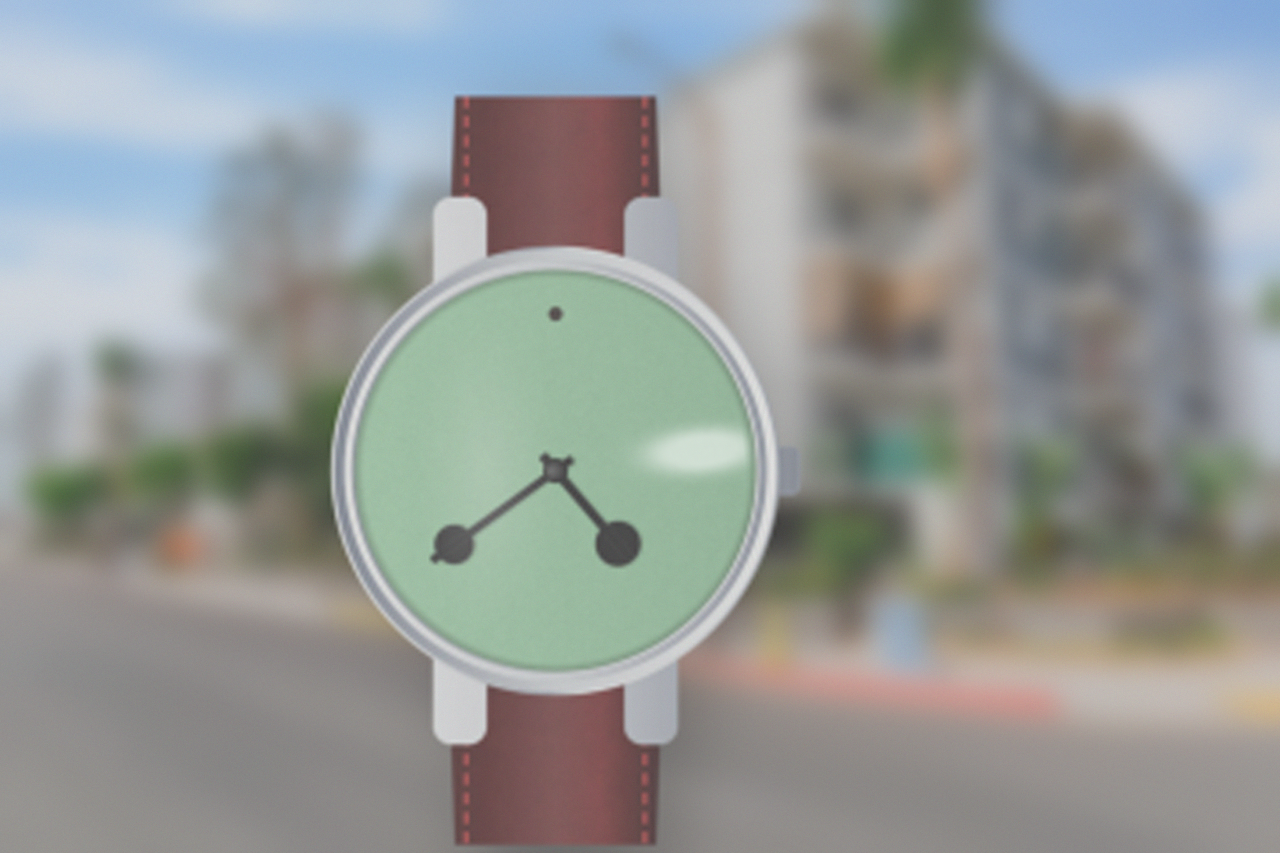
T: 4:39
